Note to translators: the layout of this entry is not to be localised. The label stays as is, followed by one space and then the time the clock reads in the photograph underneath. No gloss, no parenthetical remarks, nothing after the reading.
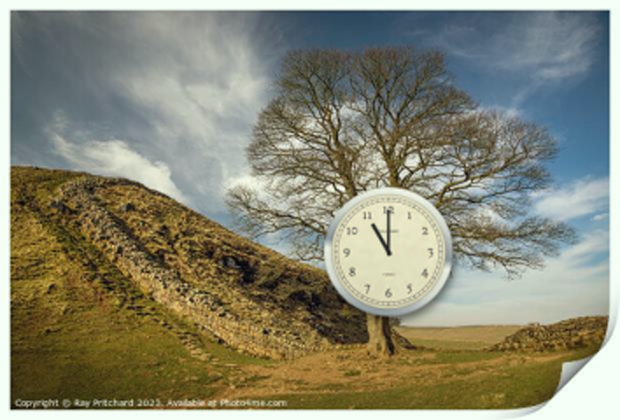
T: 11:00
